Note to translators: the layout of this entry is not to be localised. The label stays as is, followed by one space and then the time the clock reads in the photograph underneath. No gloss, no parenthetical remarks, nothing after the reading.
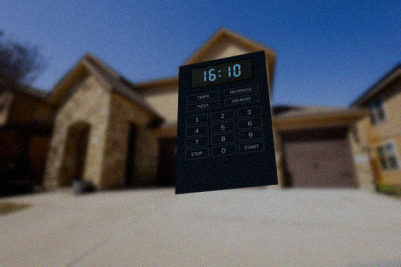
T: 16:10
